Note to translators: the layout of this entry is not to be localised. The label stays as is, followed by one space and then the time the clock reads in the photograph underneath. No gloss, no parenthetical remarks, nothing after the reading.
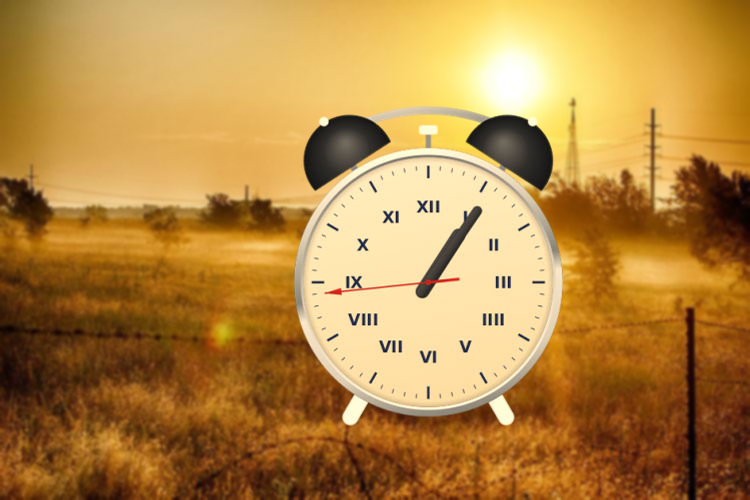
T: 1:05:44
